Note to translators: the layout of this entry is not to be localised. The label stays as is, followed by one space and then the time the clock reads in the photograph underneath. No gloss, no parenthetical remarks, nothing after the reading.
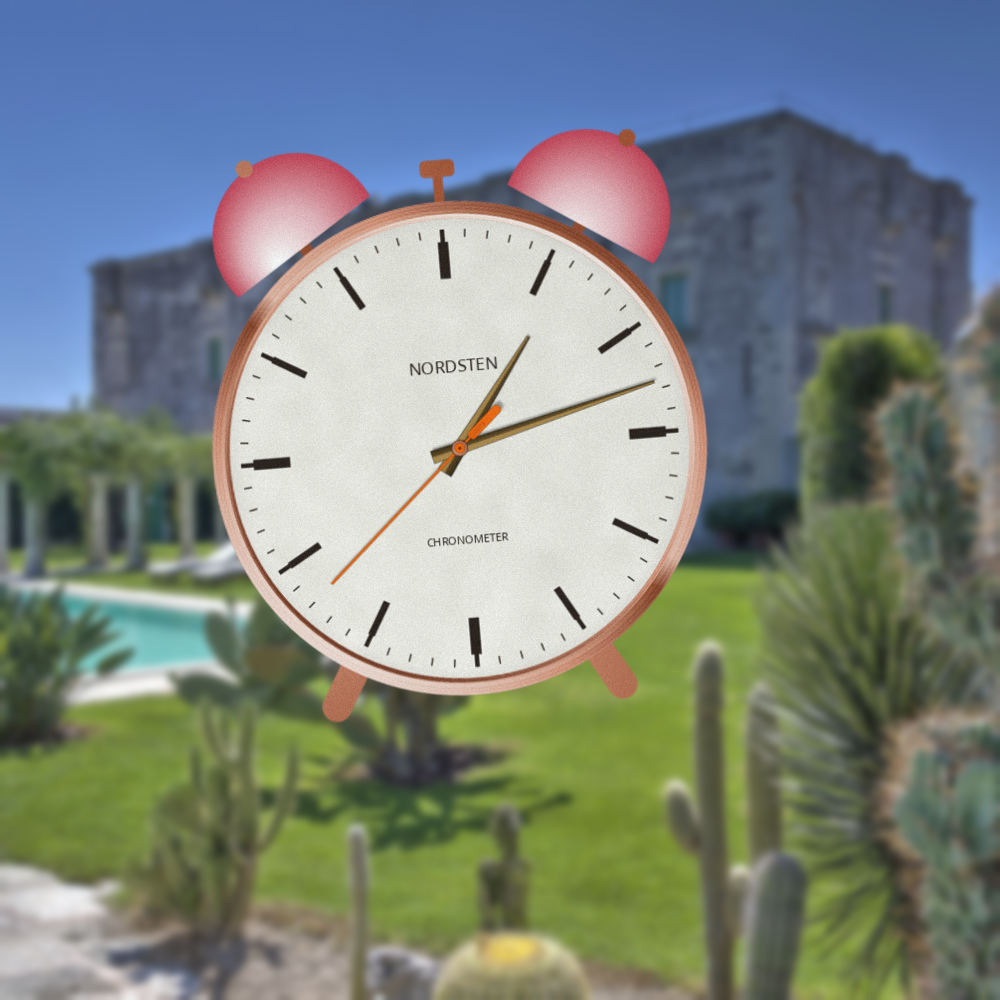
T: 1:12:38
